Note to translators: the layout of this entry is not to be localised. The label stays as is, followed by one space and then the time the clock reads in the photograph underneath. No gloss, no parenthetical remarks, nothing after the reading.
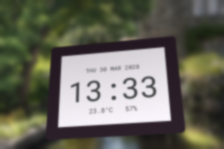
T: 13:33
